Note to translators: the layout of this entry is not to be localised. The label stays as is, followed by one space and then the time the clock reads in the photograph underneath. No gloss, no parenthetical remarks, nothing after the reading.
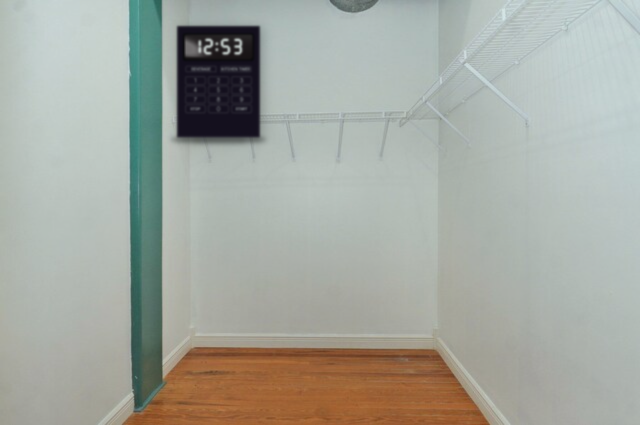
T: 12:53
